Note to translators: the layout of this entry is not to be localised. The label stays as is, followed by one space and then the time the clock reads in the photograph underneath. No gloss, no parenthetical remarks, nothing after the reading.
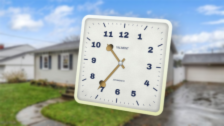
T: 10:36
